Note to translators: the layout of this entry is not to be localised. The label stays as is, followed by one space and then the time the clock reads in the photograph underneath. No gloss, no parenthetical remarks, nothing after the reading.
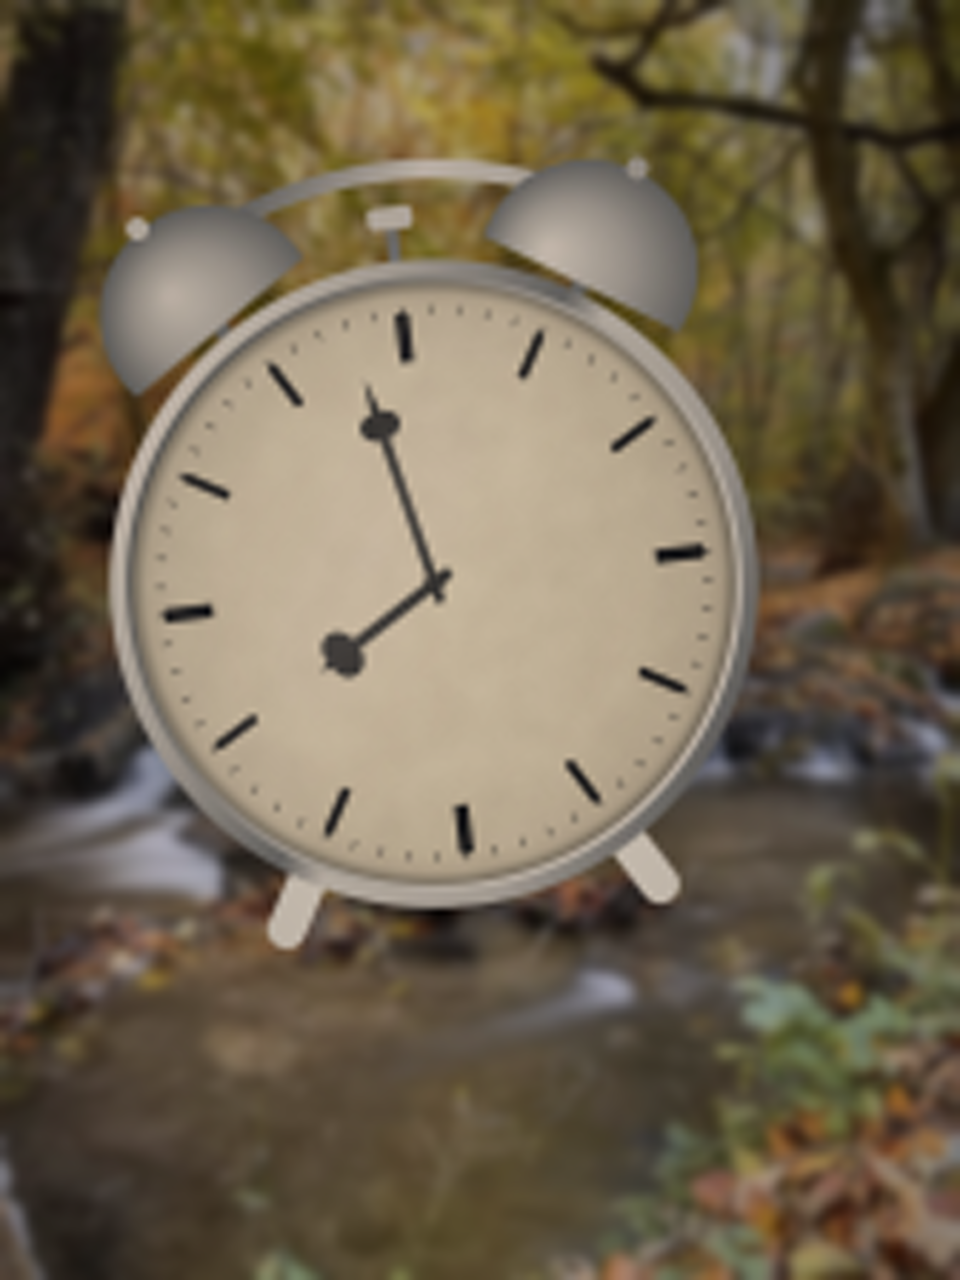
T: 7:58
